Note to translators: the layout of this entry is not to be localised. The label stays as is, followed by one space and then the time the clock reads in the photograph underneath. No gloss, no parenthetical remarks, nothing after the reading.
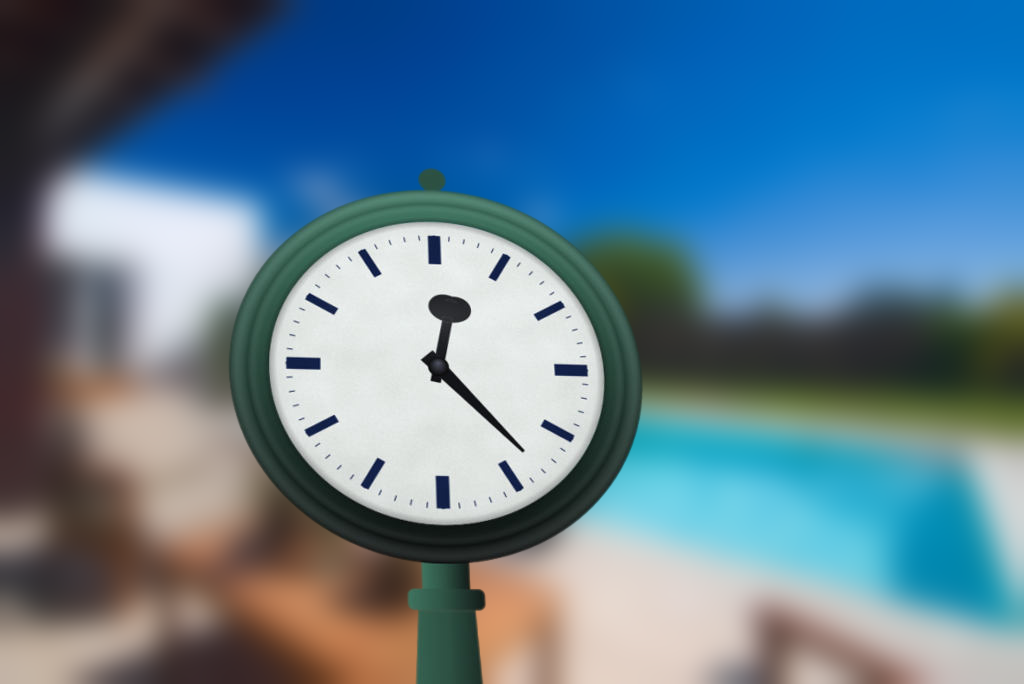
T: 12:23
